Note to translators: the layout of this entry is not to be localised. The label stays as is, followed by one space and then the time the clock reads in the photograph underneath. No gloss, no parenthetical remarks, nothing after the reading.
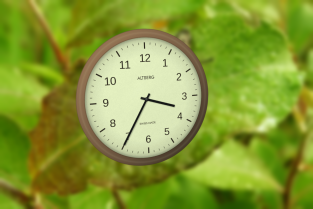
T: 3:35
